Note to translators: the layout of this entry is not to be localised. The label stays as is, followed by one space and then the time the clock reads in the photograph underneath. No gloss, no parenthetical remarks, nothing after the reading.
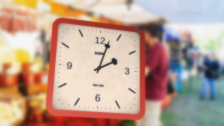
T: 2:03
